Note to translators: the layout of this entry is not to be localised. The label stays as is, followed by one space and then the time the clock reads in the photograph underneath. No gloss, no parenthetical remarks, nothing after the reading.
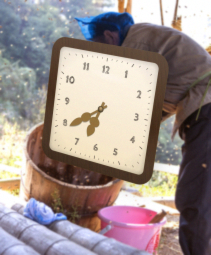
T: 6:39
